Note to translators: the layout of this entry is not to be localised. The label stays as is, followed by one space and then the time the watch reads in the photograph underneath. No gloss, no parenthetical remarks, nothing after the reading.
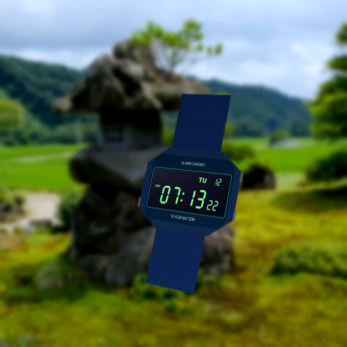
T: 7:13:22
